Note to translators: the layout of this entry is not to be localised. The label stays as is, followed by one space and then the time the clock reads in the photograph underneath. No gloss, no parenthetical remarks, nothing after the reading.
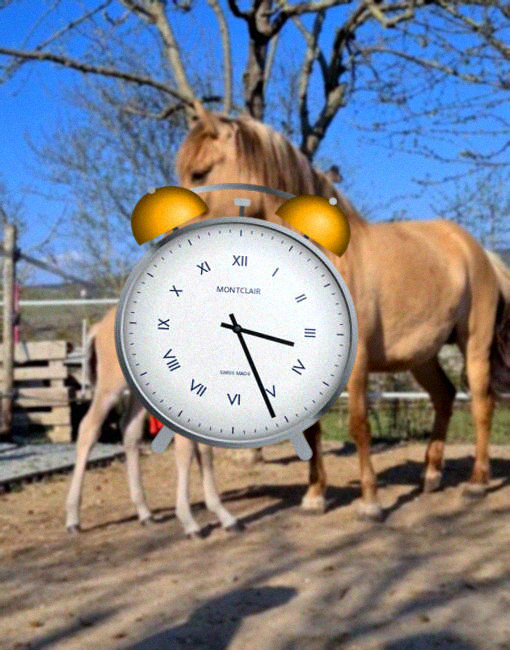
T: 3:26
